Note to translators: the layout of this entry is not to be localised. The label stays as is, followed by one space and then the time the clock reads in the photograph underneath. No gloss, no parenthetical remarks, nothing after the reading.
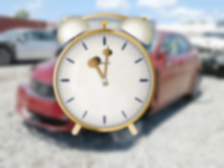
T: 11:01
